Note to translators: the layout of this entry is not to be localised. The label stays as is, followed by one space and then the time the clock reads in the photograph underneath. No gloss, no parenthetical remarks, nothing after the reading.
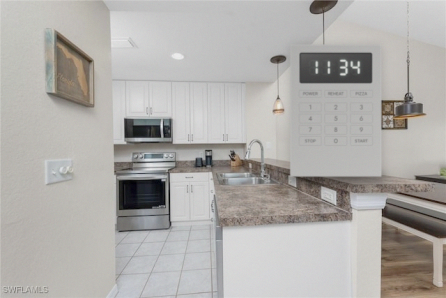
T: 11:34
